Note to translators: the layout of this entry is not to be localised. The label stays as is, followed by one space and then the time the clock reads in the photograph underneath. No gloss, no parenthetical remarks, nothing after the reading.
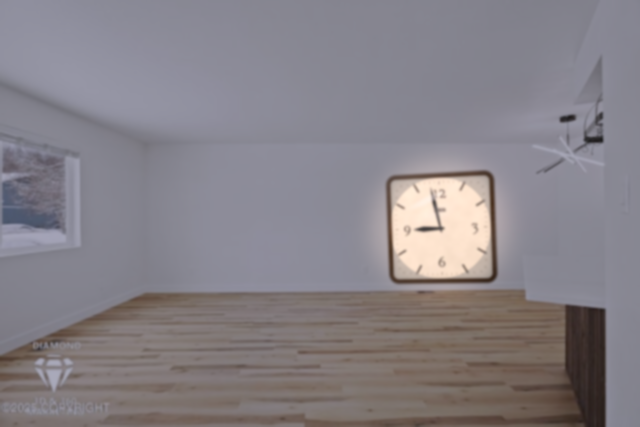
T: 8:58
